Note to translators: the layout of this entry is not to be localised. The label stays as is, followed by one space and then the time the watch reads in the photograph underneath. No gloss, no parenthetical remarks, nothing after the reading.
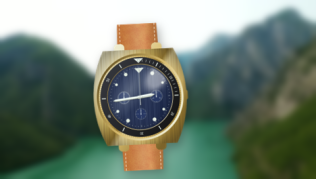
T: 2:44
